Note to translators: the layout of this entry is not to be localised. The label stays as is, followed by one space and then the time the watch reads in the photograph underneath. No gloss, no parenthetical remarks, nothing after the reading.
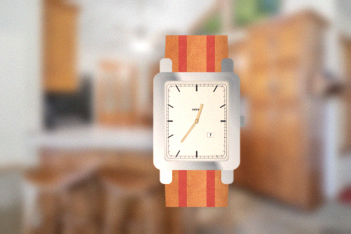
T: 12:36
